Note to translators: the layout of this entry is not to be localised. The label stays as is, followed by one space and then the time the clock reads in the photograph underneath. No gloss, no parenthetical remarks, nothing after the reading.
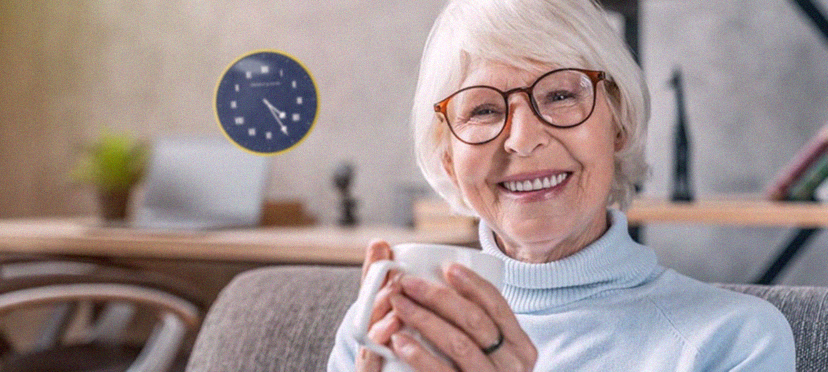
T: 4:25
